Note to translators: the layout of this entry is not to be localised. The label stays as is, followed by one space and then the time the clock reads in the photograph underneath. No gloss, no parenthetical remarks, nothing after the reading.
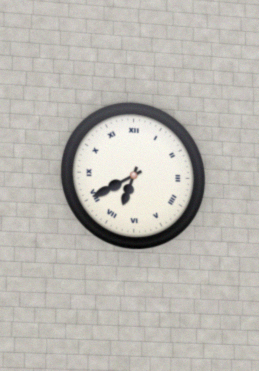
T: 6:40
